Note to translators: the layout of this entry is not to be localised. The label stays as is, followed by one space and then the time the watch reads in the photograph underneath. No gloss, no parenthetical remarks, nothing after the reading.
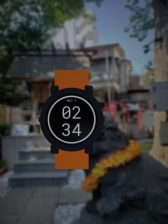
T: 2:34
